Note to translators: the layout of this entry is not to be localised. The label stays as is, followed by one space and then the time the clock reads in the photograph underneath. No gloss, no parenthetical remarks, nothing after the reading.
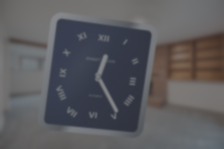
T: 12:24
